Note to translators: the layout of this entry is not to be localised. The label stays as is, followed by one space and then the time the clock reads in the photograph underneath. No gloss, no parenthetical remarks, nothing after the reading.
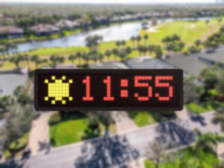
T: 11:55
